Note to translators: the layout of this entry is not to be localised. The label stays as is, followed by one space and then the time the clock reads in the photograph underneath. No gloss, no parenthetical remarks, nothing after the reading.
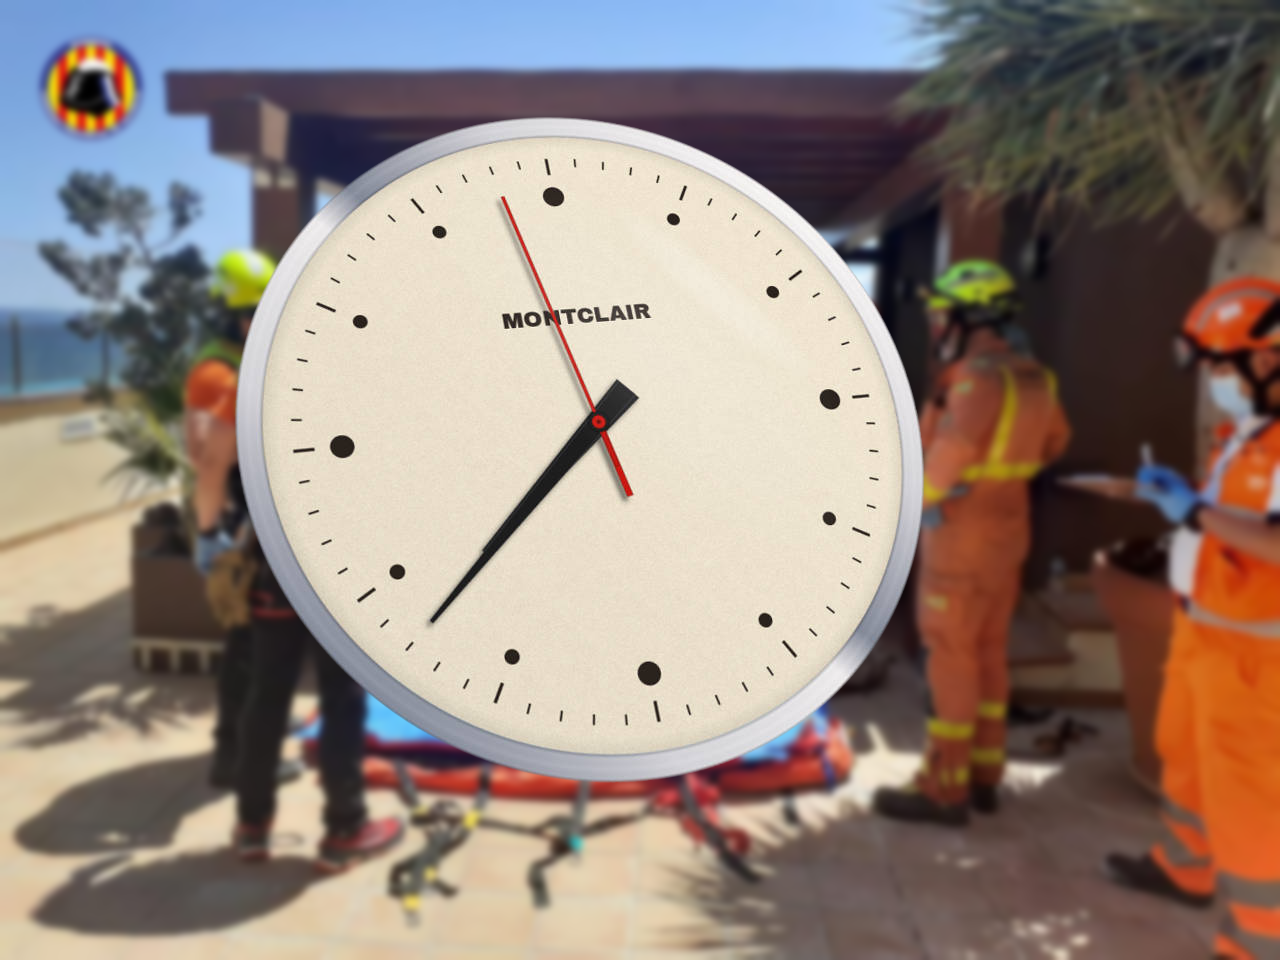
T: 7:37:58
